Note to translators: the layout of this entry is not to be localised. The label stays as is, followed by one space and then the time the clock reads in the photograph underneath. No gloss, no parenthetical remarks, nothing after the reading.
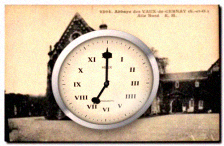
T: 7:00
